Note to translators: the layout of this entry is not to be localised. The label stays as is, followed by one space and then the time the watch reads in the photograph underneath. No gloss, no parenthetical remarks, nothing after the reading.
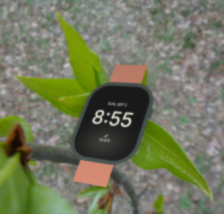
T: 8:55
